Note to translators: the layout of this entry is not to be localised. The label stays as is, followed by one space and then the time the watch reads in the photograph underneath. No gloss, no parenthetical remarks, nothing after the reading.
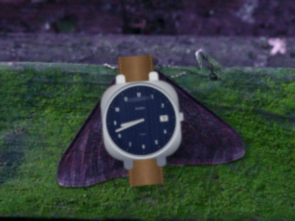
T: 8:42
